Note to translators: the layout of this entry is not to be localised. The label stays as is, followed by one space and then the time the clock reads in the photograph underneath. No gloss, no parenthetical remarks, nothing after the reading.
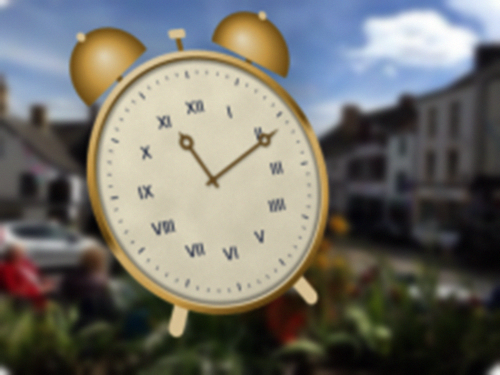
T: 11:11
